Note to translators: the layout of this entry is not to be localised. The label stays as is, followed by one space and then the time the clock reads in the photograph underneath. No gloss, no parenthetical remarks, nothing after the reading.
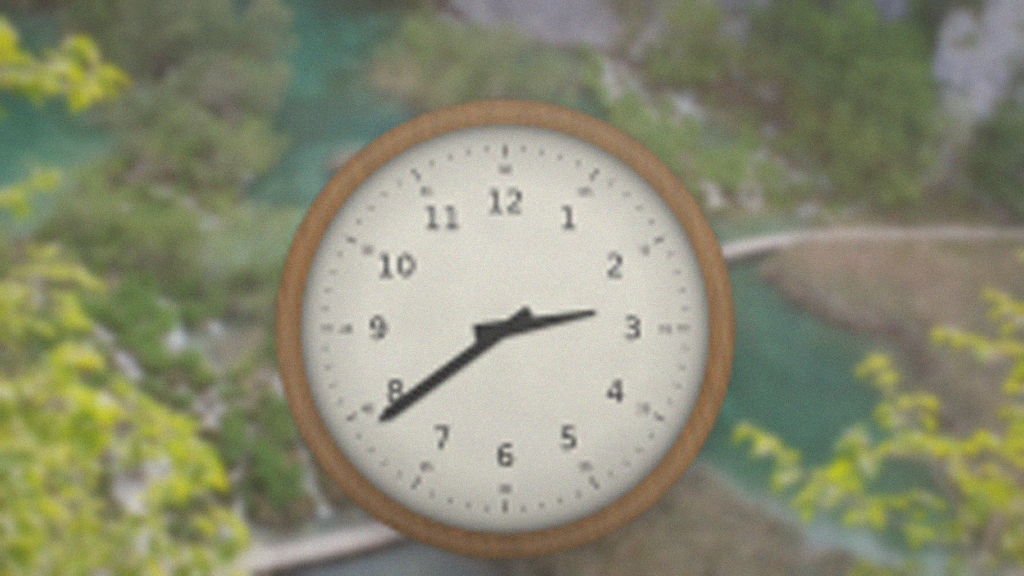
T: 2:39
